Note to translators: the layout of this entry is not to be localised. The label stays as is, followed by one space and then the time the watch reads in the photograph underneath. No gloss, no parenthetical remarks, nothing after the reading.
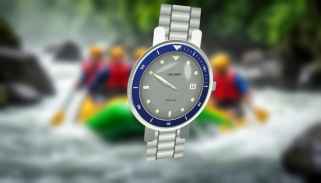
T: 9:50
